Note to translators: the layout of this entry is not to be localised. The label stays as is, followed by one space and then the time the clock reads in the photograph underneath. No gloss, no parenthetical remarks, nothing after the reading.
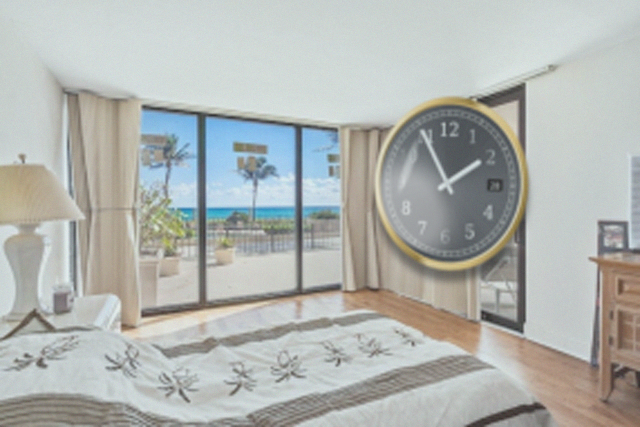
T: 1:55
